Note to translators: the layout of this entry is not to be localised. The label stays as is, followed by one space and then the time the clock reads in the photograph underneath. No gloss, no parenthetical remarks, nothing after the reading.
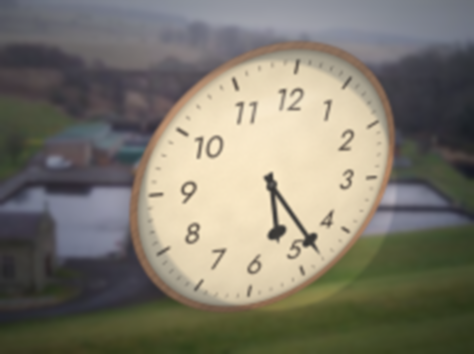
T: 5:23
